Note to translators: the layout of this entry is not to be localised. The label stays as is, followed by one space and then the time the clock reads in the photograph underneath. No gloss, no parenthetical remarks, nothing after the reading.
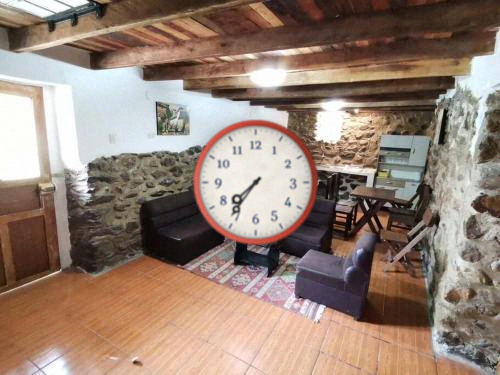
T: 7:36
